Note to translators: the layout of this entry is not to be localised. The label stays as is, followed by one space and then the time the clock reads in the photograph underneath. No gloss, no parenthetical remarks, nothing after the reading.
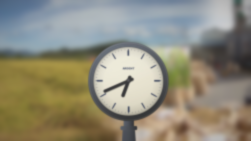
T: 6:41
